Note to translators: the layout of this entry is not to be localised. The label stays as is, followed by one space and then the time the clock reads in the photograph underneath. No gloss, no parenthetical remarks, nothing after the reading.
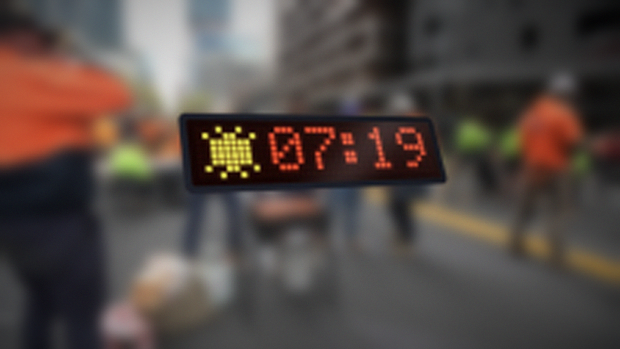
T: 7:19
